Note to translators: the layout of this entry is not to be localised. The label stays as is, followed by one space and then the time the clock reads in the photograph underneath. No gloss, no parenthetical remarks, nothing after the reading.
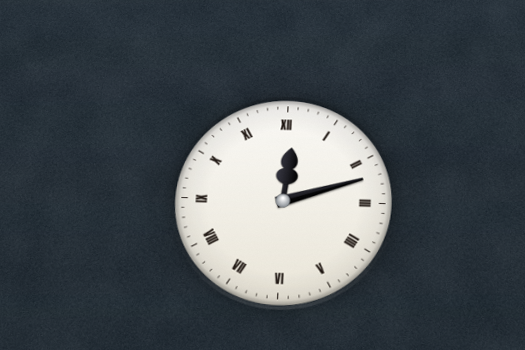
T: 12:12
